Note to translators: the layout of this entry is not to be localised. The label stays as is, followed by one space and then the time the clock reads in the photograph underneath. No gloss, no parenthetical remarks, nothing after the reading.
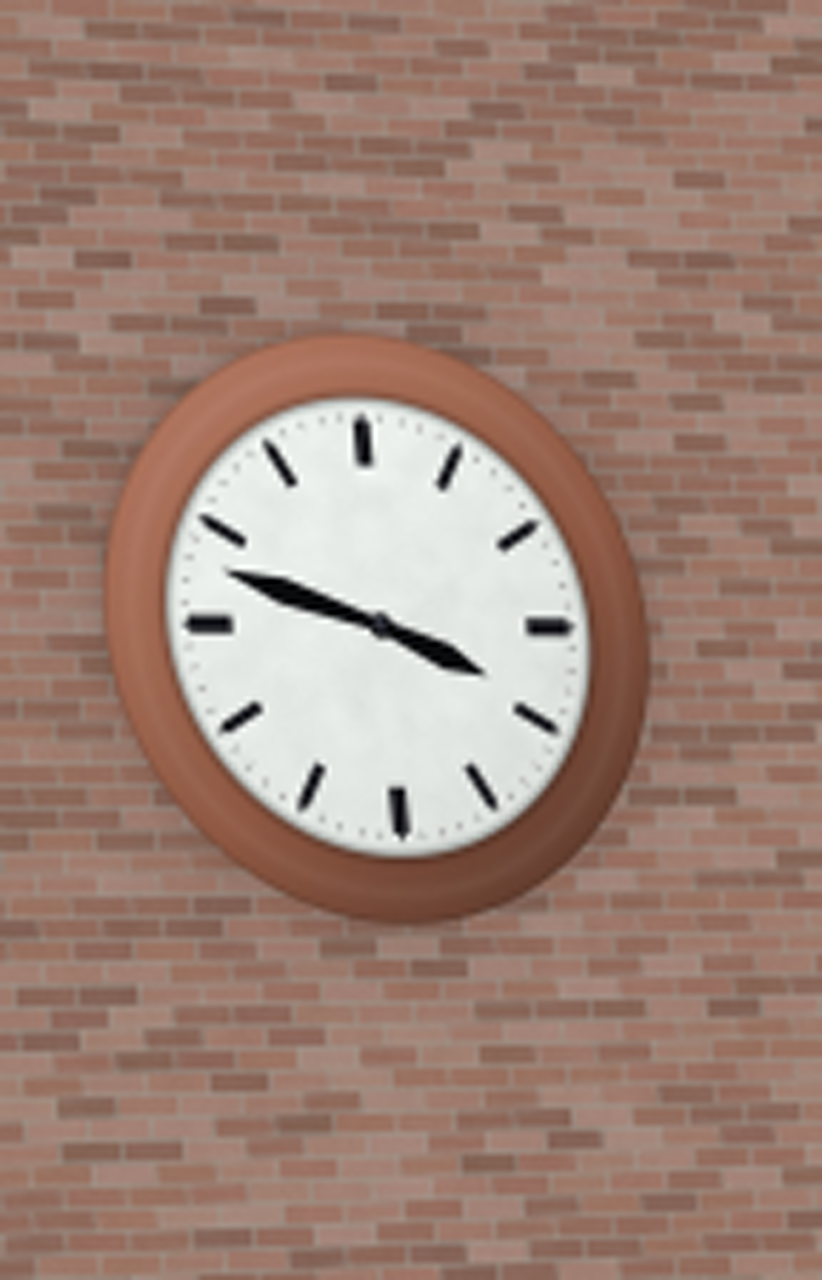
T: 3:48
